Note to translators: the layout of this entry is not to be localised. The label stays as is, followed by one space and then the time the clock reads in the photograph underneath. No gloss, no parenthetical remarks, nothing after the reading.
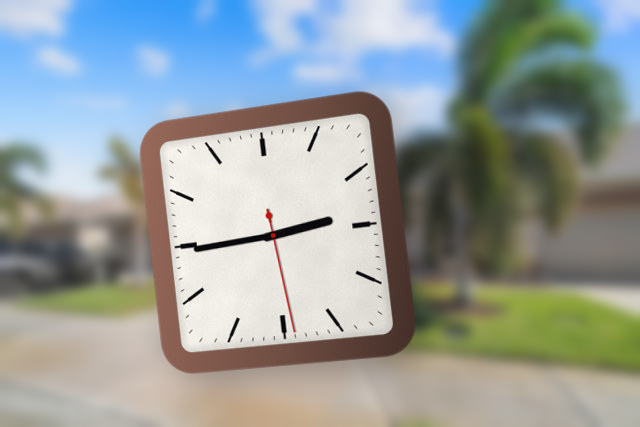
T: 2:44:29
